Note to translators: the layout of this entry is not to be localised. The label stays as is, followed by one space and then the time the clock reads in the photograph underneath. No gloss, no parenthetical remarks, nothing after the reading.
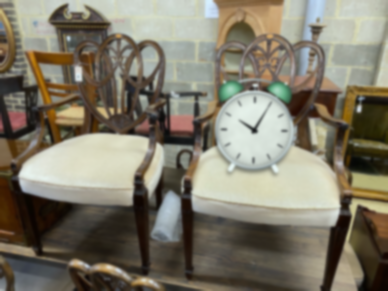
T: 10:05
